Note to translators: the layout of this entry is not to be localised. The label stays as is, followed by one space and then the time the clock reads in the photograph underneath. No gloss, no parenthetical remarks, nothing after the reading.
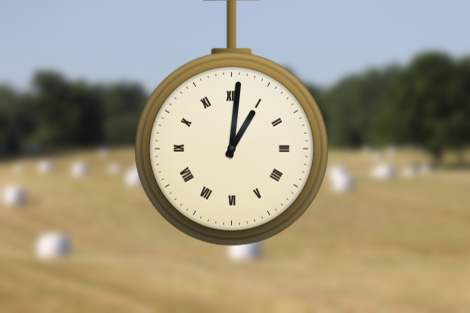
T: 1:01
